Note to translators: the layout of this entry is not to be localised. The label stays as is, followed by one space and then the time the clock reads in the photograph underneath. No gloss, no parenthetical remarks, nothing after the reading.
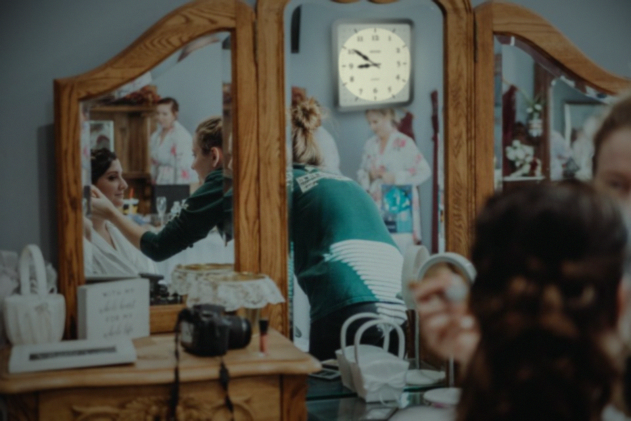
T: 8:51
